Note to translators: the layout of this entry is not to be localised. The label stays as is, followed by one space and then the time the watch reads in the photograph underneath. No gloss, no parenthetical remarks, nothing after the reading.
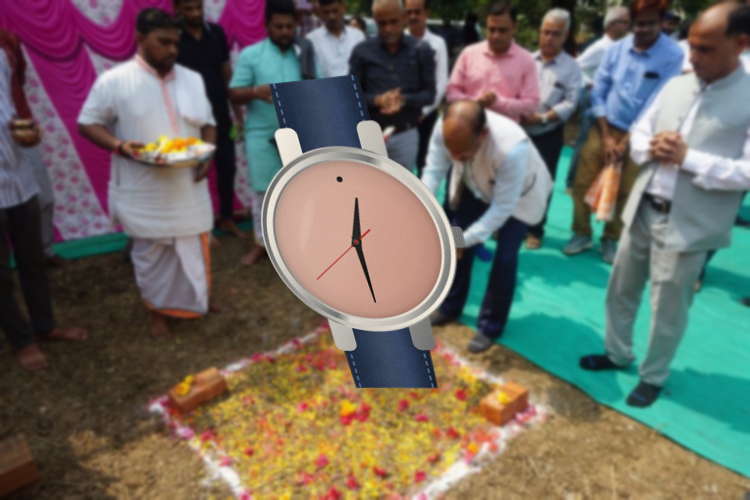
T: 12:29:39
